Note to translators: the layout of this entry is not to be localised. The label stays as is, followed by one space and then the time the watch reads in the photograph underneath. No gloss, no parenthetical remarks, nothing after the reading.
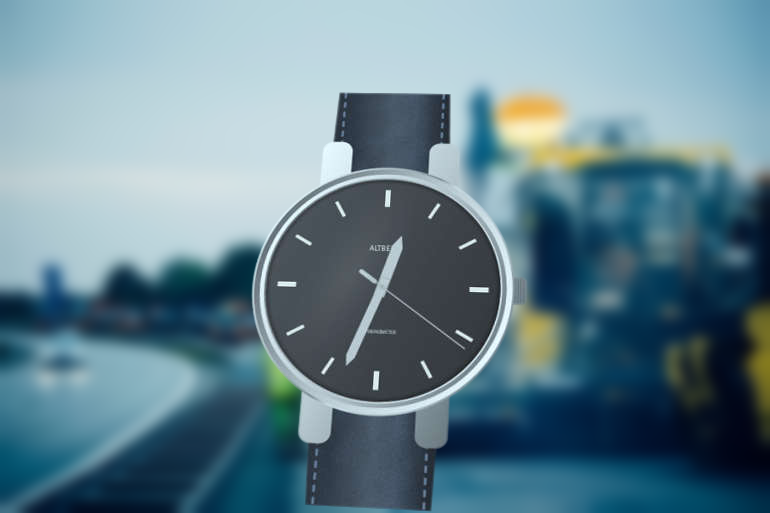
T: 12:33:21
